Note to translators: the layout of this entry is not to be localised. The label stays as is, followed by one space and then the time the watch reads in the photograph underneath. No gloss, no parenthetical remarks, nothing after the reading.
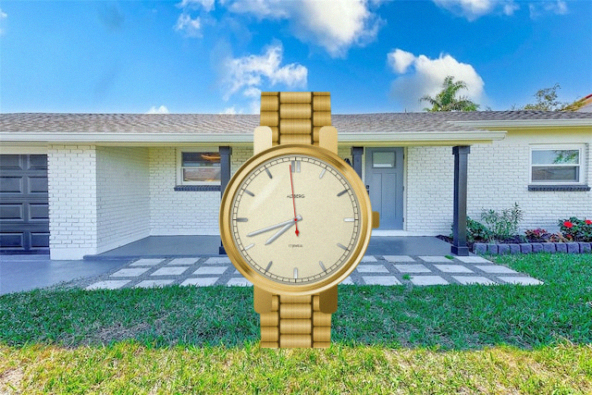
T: 7:41:59
